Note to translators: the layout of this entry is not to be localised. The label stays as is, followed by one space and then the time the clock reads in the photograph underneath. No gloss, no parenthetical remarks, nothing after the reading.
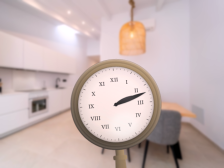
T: 2:12
